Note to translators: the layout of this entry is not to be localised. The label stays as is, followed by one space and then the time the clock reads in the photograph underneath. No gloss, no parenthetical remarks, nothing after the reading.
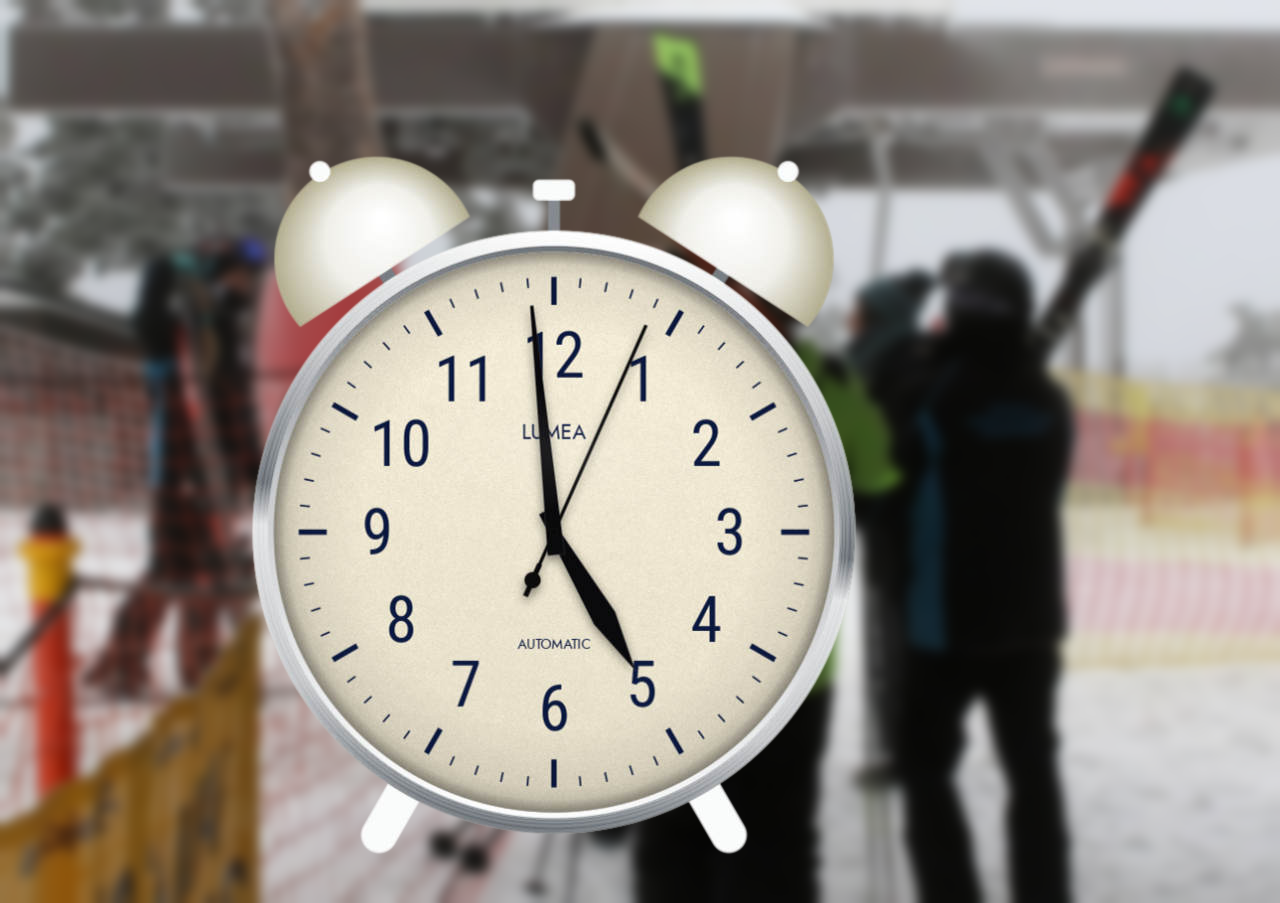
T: 4:59:04
